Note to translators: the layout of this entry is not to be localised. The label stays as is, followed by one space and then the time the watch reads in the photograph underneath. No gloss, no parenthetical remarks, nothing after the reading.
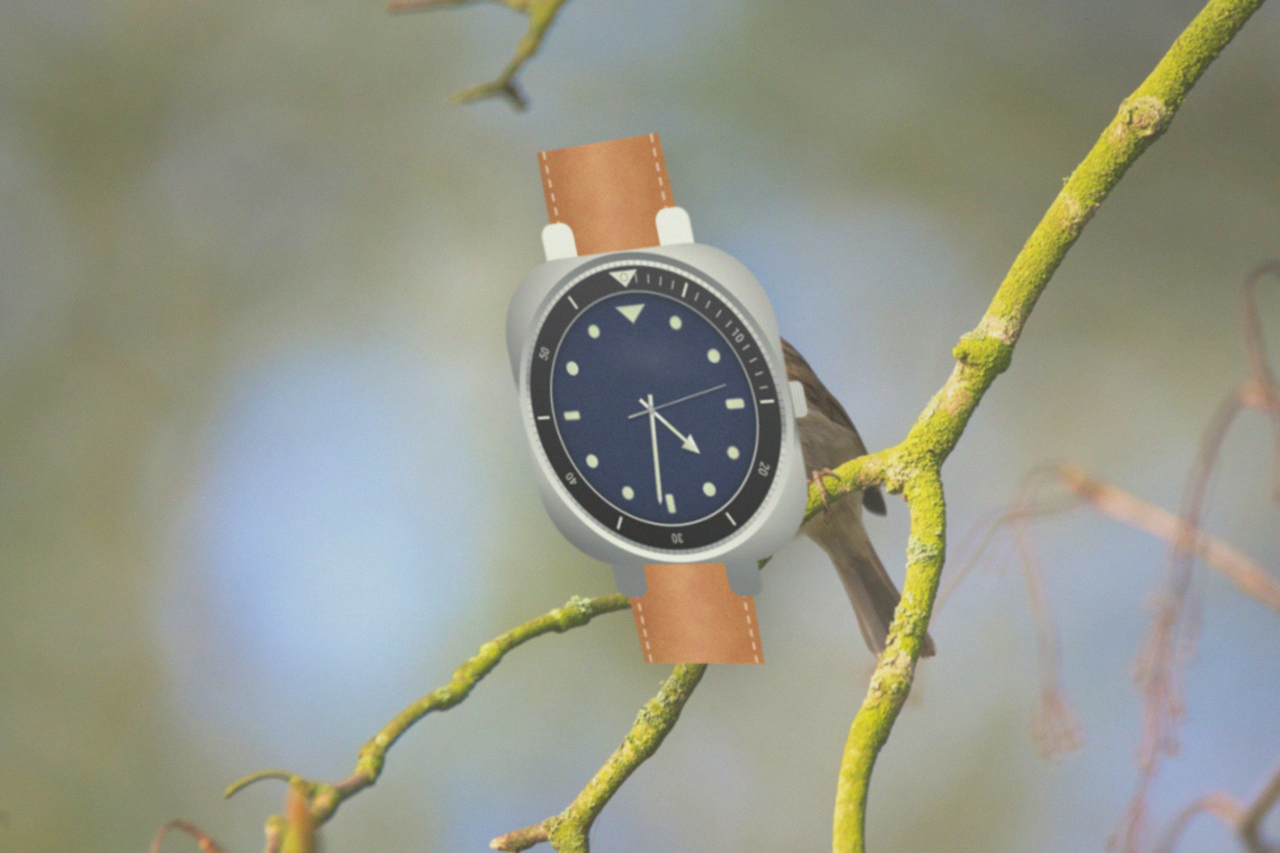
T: 4:31:13
